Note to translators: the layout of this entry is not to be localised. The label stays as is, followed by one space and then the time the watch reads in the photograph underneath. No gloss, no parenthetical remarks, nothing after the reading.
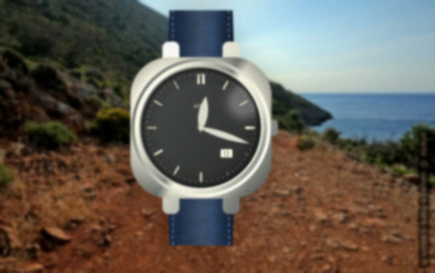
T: 12:18
